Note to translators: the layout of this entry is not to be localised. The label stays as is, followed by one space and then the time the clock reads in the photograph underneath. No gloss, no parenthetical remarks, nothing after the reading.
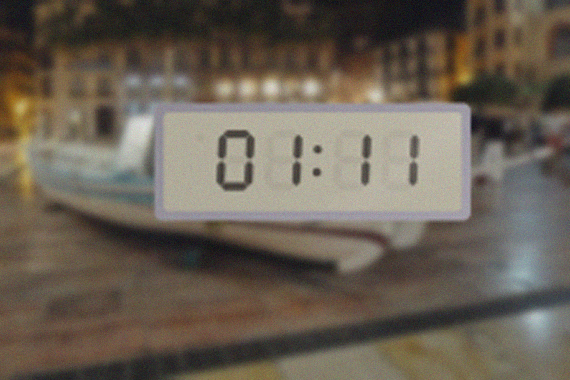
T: 1:11
